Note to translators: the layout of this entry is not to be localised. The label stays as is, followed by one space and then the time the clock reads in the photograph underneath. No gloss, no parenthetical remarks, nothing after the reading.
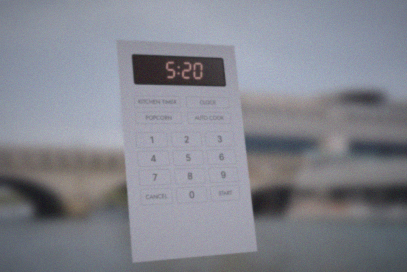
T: 5:20
